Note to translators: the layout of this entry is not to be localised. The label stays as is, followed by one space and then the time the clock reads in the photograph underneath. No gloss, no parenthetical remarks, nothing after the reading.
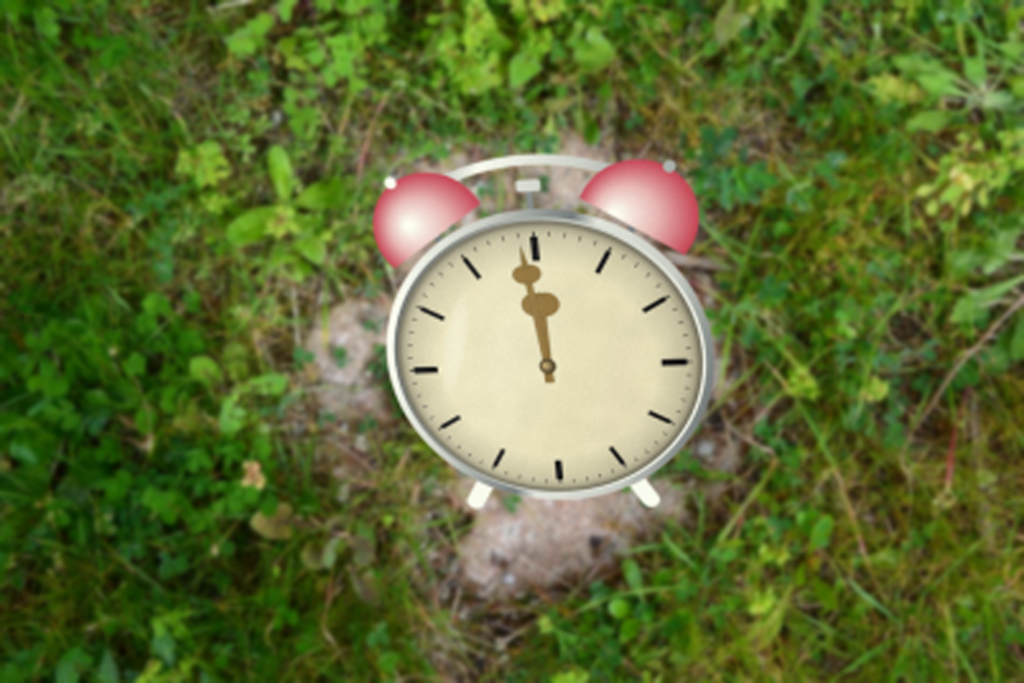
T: 11:59
